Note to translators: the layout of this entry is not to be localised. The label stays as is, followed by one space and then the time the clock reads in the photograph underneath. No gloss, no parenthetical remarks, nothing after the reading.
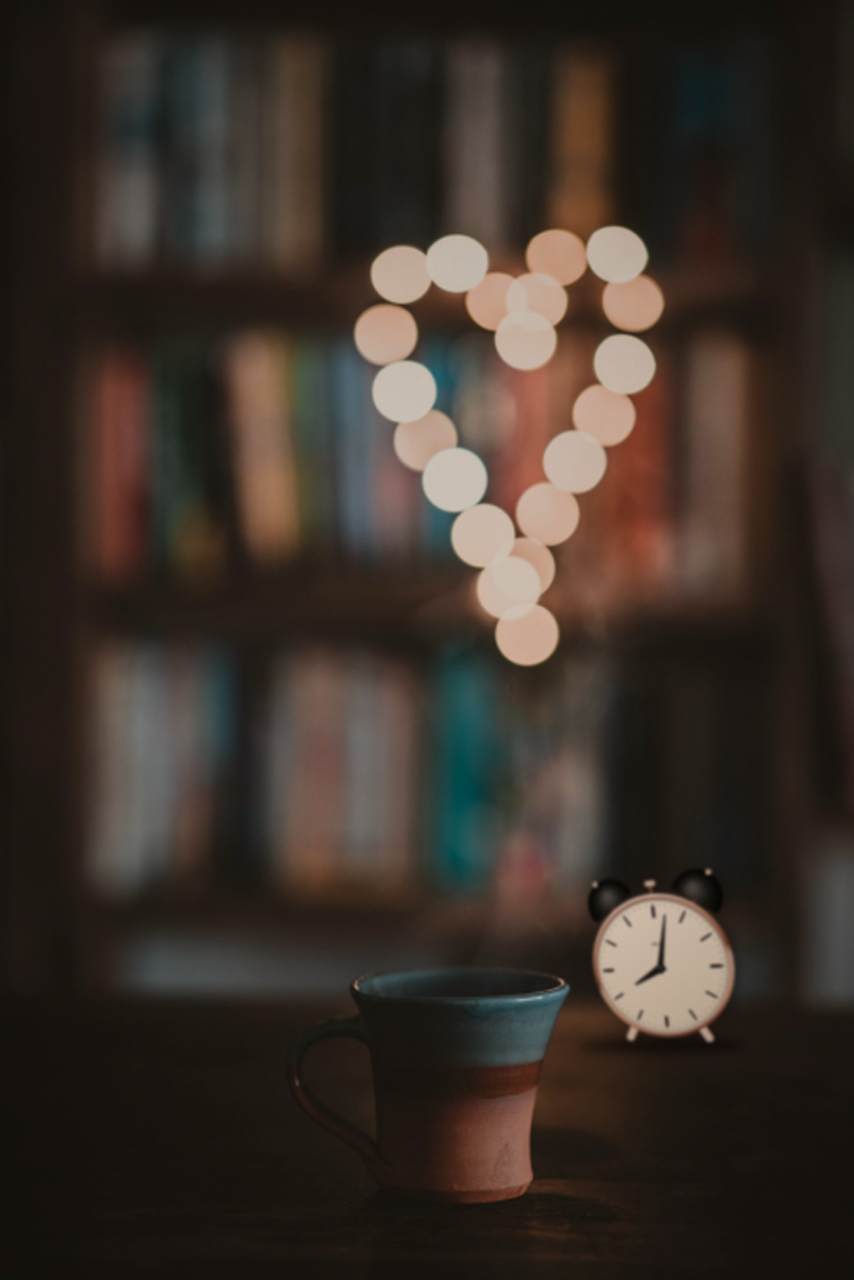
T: 8:02
